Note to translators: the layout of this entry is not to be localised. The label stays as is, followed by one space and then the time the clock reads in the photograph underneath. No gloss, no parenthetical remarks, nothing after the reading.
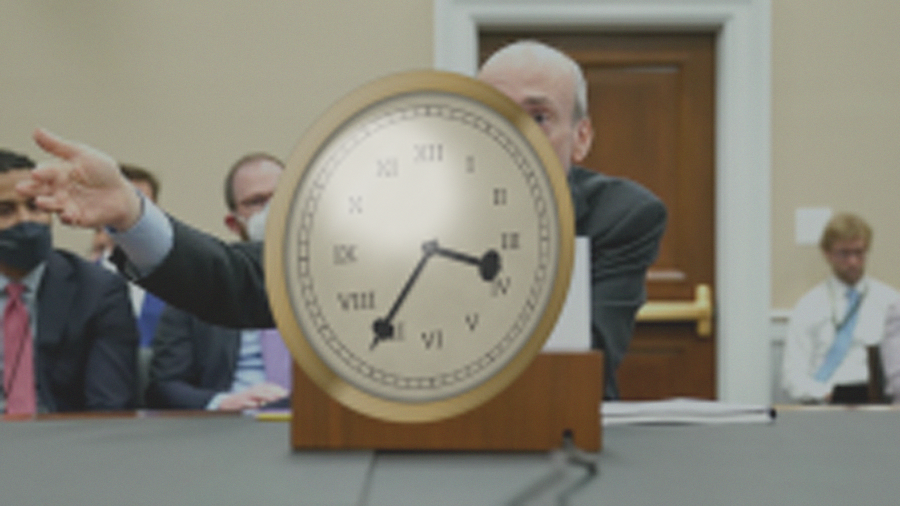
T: 3:36
